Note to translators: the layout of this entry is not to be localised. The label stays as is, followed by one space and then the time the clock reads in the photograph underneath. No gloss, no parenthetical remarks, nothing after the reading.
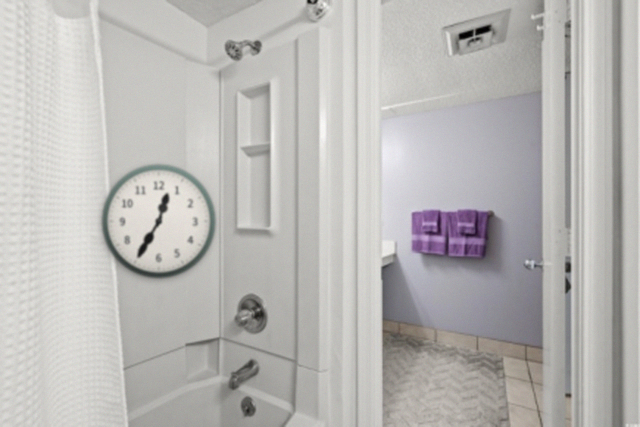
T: 12:35
